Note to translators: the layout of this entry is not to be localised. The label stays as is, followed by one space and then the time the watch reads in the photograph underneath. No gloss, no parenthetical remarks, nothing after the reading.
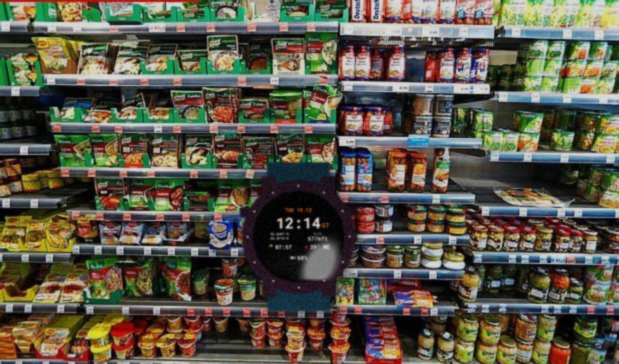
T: 12:14
